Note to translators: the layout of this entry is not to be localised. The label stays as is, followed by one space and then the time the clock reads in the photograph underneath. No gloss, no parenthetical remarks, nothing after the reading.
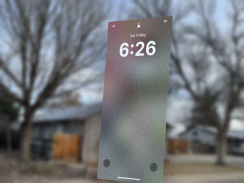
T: 6:26
